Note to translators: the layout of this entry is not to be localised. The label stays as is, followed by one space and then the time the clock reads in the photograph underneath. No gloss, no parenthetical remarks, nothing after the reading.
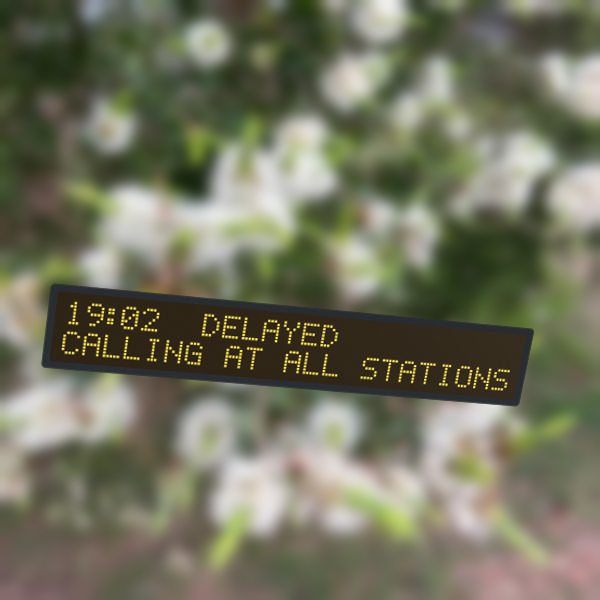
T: 19:02
